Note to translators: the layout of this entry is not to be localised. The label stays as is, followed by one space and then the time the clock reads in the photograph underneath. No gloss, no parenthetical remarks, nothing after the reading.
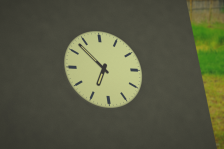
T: 6:53
